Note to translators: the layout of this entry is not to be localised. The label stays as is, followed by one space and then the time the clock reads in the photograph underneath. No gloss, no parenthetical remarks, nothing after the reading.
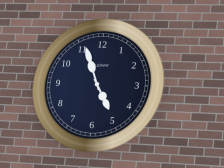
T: 4:56
